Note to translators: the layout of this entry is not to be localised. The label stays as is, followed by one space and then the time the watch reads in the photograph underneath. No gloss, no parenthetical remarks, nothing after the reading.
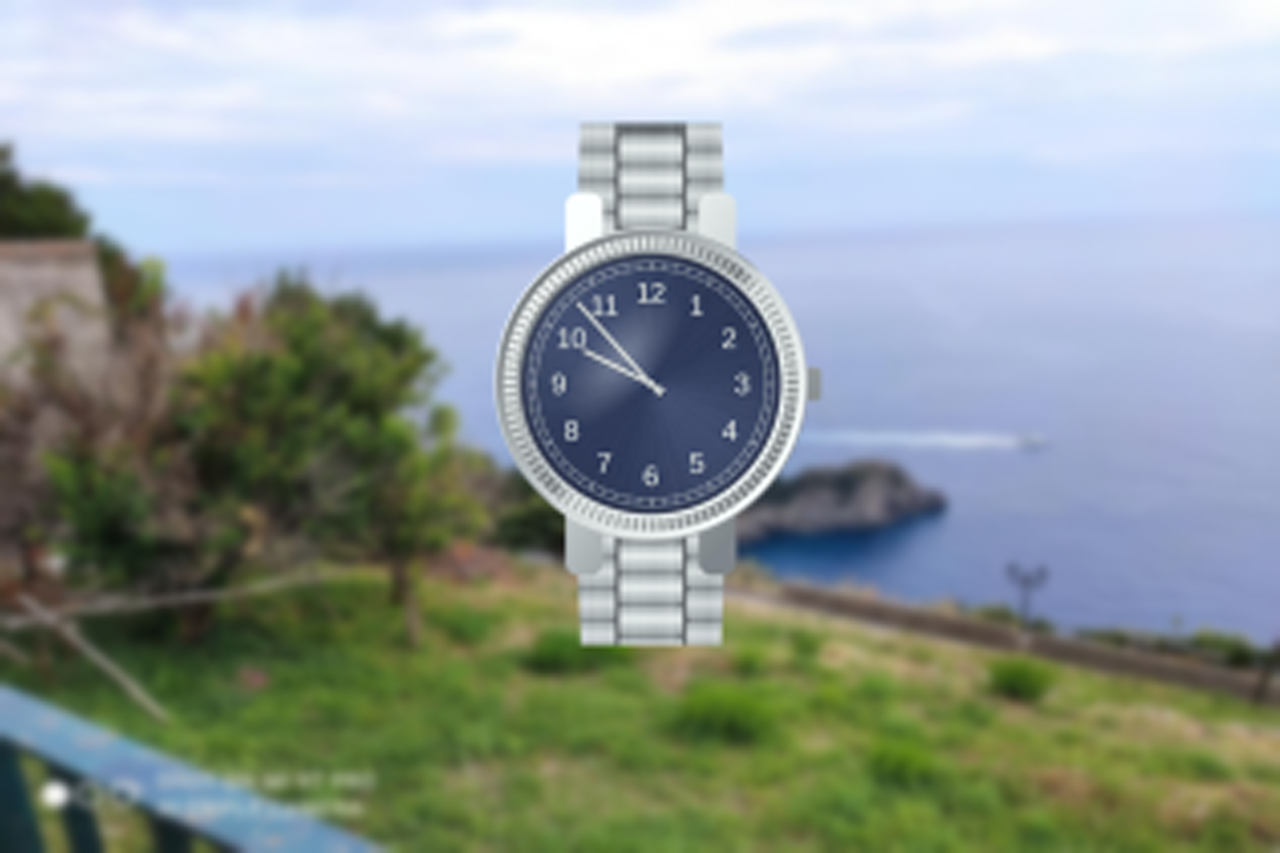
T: 9:53
